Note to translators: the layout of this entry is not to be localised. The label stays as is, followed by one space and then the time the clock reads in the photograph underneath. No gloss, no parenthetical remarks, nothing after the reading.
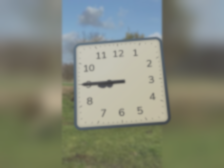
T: 8:45
